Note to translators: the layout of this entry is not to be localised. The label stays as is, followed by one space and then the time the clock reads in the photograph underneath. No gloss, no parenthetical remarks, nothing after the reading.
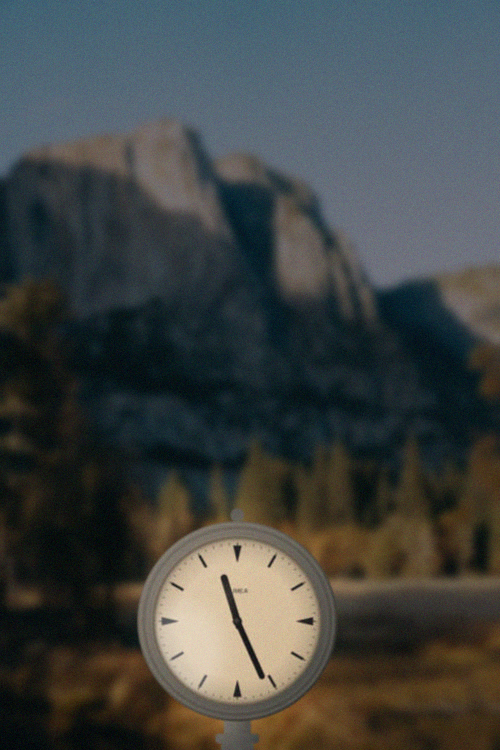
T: 11:26
